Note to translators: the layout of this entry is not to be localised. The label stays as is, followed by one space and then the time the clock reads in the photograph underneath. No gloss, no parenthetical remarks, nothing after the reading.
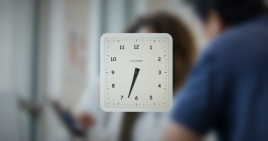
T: 6:33
